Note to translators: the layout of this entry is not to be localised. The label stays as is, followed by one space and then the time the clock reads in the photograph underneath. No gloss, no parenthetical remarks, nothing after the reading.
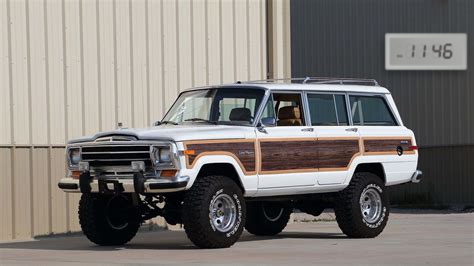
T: 11:46
